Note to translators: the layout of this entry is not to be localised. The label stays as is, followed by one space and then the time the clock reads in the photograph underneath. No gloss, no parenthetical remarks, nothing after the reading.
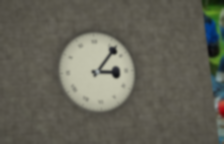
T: 3:07
